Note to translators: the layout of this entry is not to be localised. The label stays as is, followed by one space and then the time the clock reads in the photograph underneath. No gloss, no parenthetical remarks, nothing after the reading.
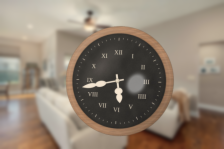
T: 5:43
